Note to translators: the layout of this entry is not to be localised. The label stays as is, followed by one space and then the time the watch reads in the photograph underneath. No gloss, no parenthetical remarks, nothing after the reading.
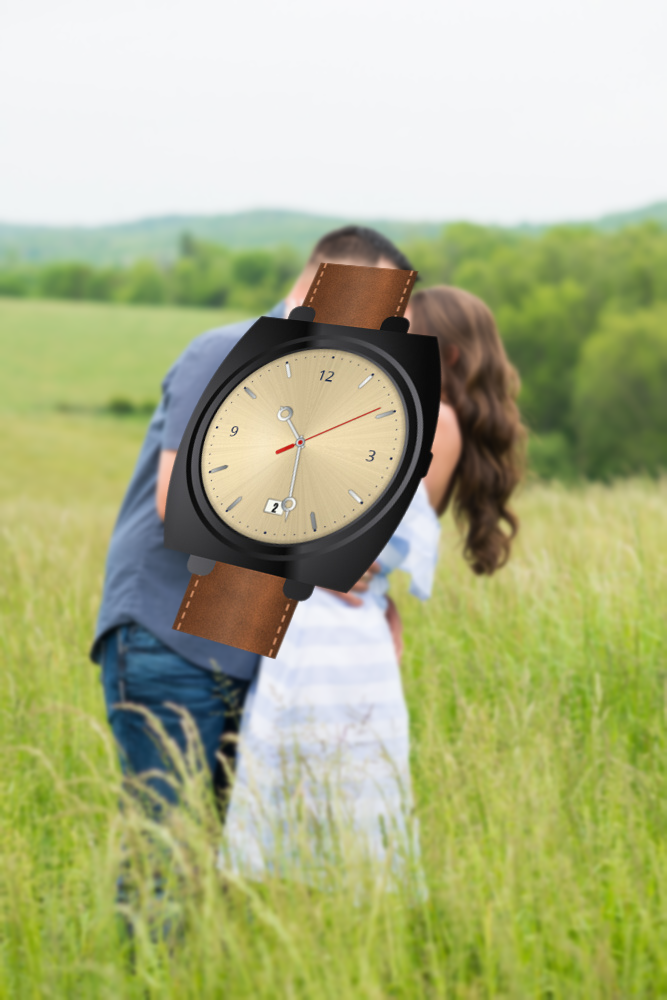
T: 10:28:09
